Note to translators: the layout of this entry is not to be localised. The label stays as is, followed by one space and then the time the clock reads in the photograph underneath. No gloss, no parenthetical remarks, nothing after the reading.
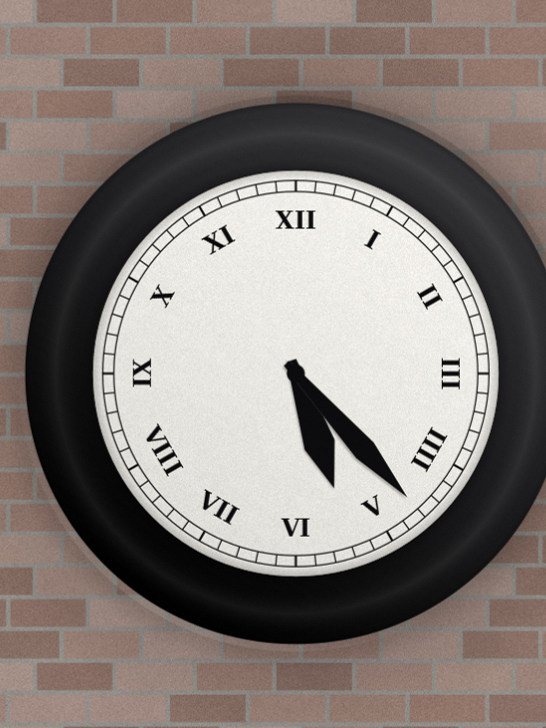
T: 5:23
